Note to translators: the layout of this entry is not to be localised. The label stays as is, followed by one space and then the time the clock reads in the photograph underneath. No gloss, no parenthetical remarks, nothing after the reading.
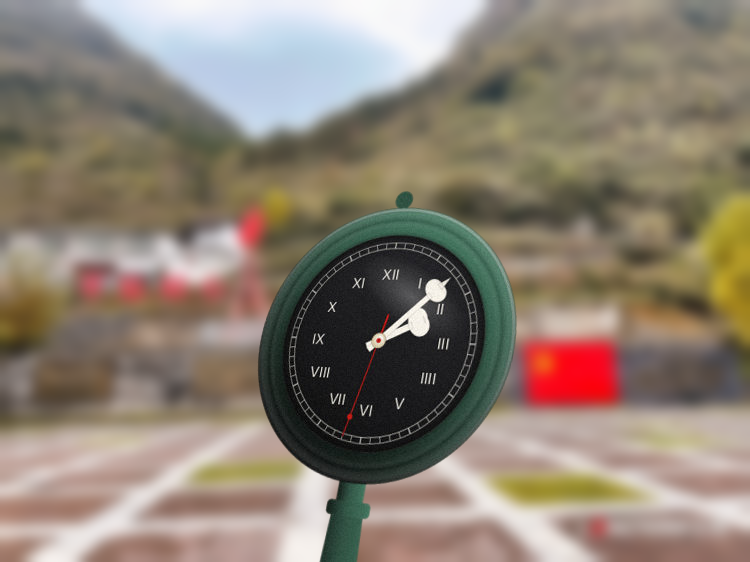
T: 2:07:32
